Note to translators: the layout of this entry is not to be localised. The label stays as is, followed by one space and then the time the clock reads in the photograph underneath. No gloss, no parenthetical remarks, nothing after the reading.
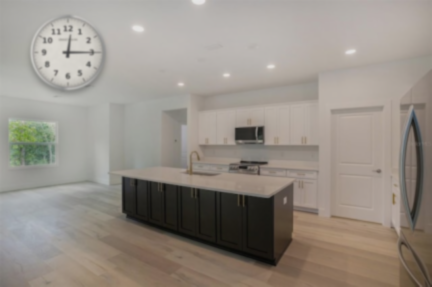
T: 12:15
